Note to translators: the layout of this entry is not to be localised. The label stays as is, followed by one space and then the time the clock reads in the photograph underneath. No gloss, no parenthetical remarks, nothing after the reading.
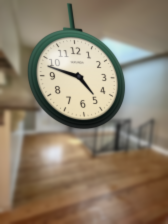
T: 4:48
